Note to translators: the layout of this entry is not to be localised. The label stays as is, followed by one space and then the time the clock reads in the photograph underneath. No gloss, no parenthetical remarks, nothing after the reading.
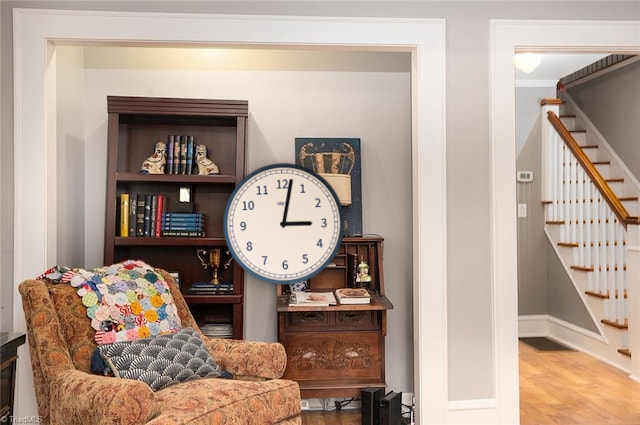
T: 3:02
